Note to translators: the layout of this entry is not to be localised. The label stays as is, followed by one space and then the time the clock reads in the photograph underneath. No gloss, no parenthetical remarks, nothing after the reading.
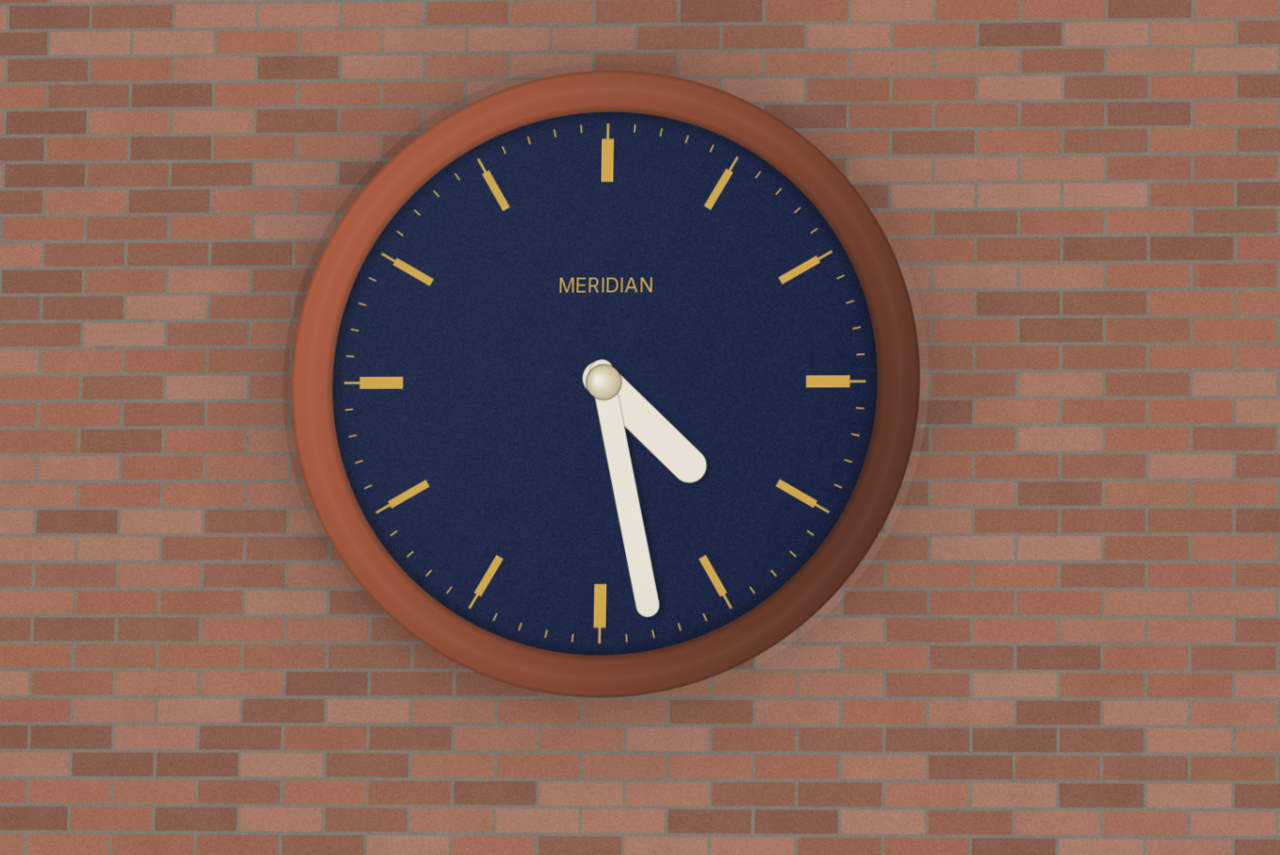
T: 4:28
